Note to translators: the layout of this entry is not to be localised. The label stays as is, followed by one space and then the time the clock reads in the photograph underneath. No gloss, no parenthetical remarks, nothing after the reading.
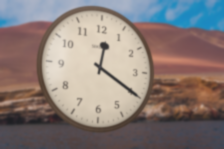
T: 12:20
